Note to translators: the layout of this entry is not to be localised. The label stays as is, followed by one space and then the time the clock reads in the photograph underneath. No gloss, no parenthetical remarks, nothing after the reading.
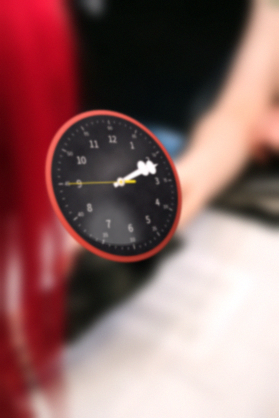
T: 2:11:45
